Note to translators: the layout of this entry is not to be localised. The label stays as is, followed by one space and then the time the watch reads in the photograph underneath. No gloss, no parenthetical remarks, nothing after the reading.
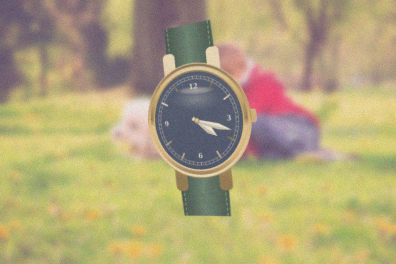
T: 4:18
